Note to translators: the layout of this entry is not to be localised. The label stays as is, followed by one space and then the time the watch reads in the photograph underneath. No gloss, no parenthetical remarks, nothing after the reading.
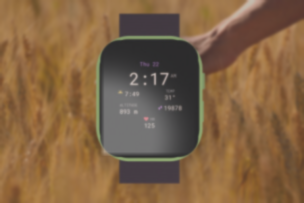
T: 2:17
